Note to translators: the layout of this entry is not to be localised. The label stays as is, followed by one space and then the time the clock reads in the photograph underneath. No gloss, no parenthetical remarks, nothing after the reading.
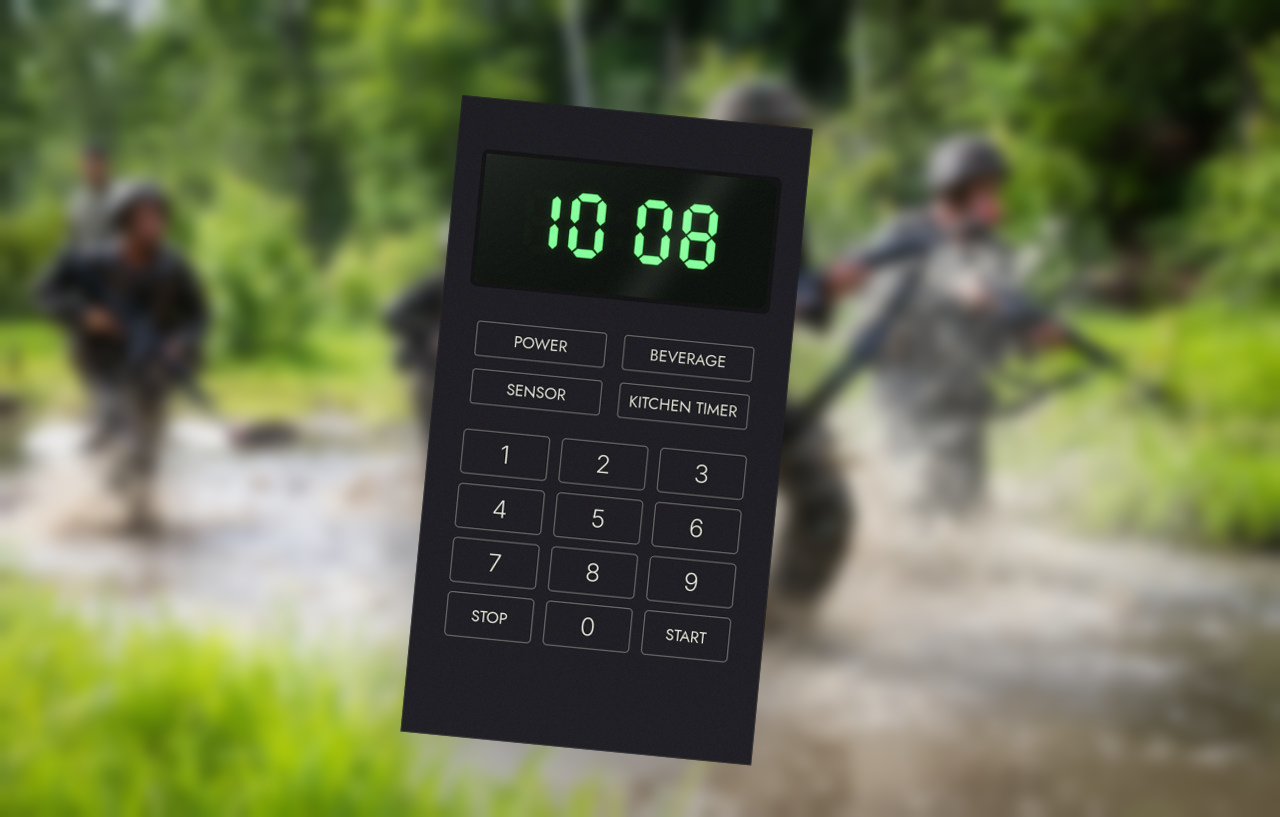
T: 10:08
